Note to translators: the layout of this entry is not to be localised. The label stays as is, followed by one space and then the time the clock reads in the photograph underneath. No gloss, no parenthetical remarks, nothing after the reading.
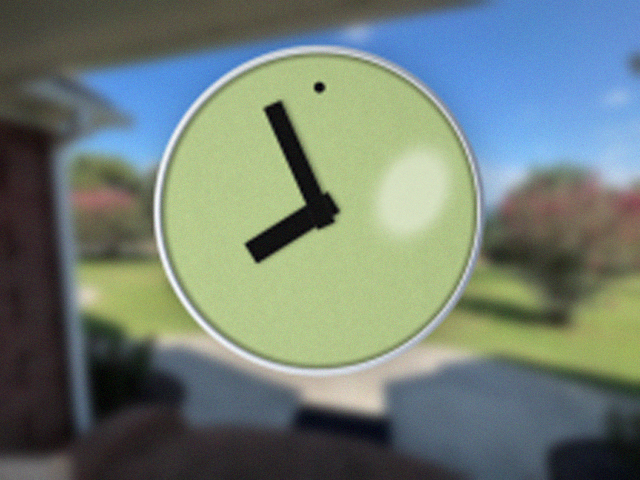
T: 7:56
